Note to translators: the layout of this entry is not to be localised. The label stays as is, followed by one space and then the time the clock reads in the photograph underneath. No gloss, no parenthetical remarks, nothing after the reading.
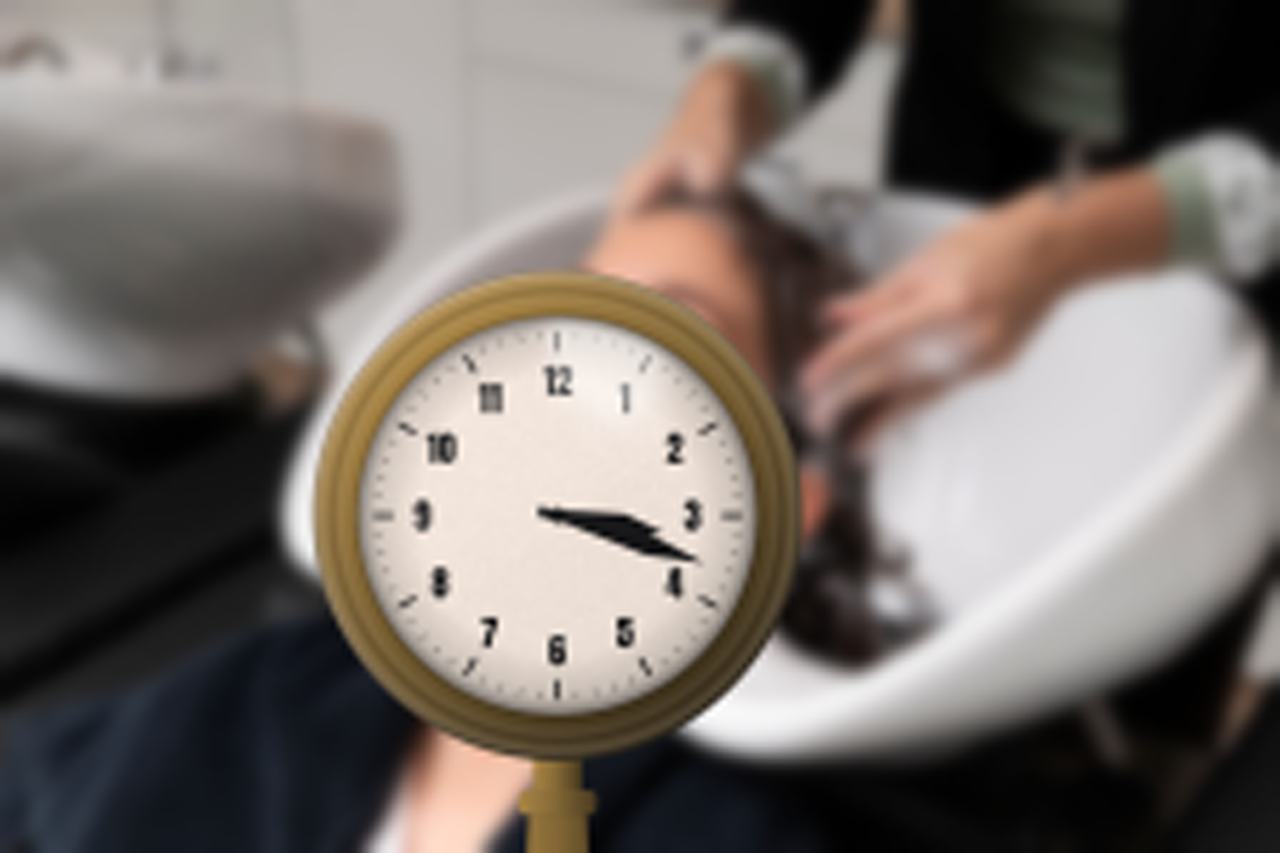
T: 3:18
